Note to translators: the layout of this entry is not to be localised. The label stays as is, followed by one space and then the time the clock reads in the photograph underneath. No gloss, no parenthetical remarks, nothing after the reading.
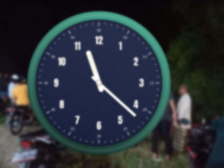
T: 11:22
